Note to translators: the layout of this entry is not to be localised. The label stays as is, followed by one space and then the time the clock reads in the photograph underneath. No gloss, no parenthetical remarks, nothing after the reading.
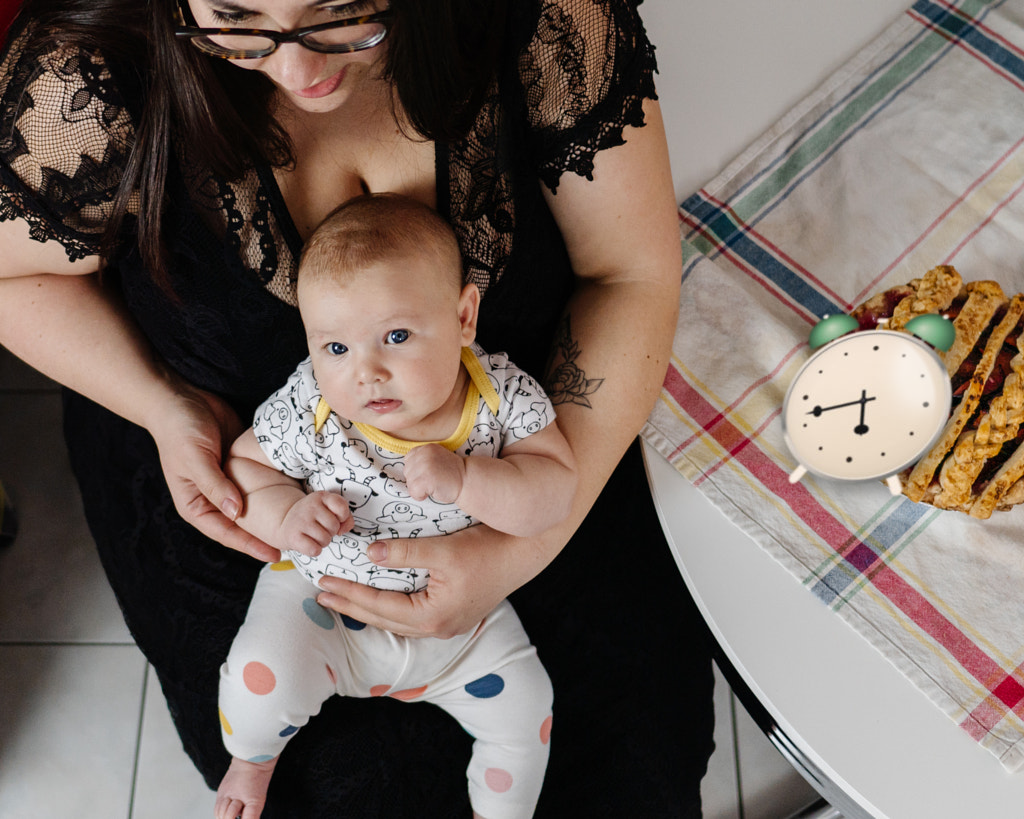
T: 5:42
